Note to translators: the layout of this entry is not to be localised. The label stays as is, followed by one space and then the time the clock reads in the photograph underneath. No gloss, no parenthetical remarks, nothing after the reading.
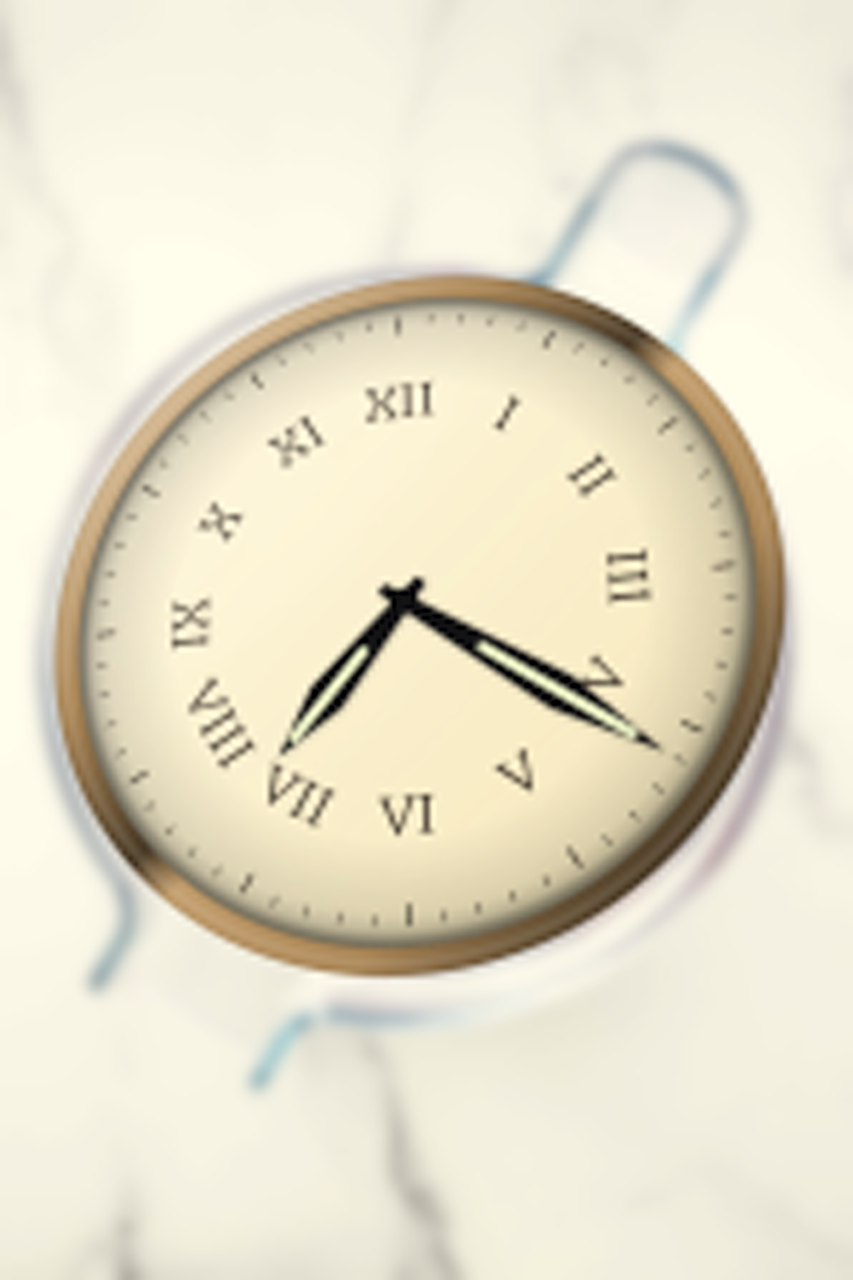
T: 7:21
